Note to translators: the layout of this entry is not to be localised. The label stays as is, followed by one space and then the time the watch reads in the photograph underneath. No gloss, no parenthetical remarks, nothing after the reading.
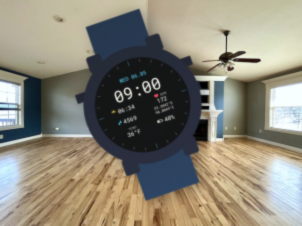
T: 9:00
